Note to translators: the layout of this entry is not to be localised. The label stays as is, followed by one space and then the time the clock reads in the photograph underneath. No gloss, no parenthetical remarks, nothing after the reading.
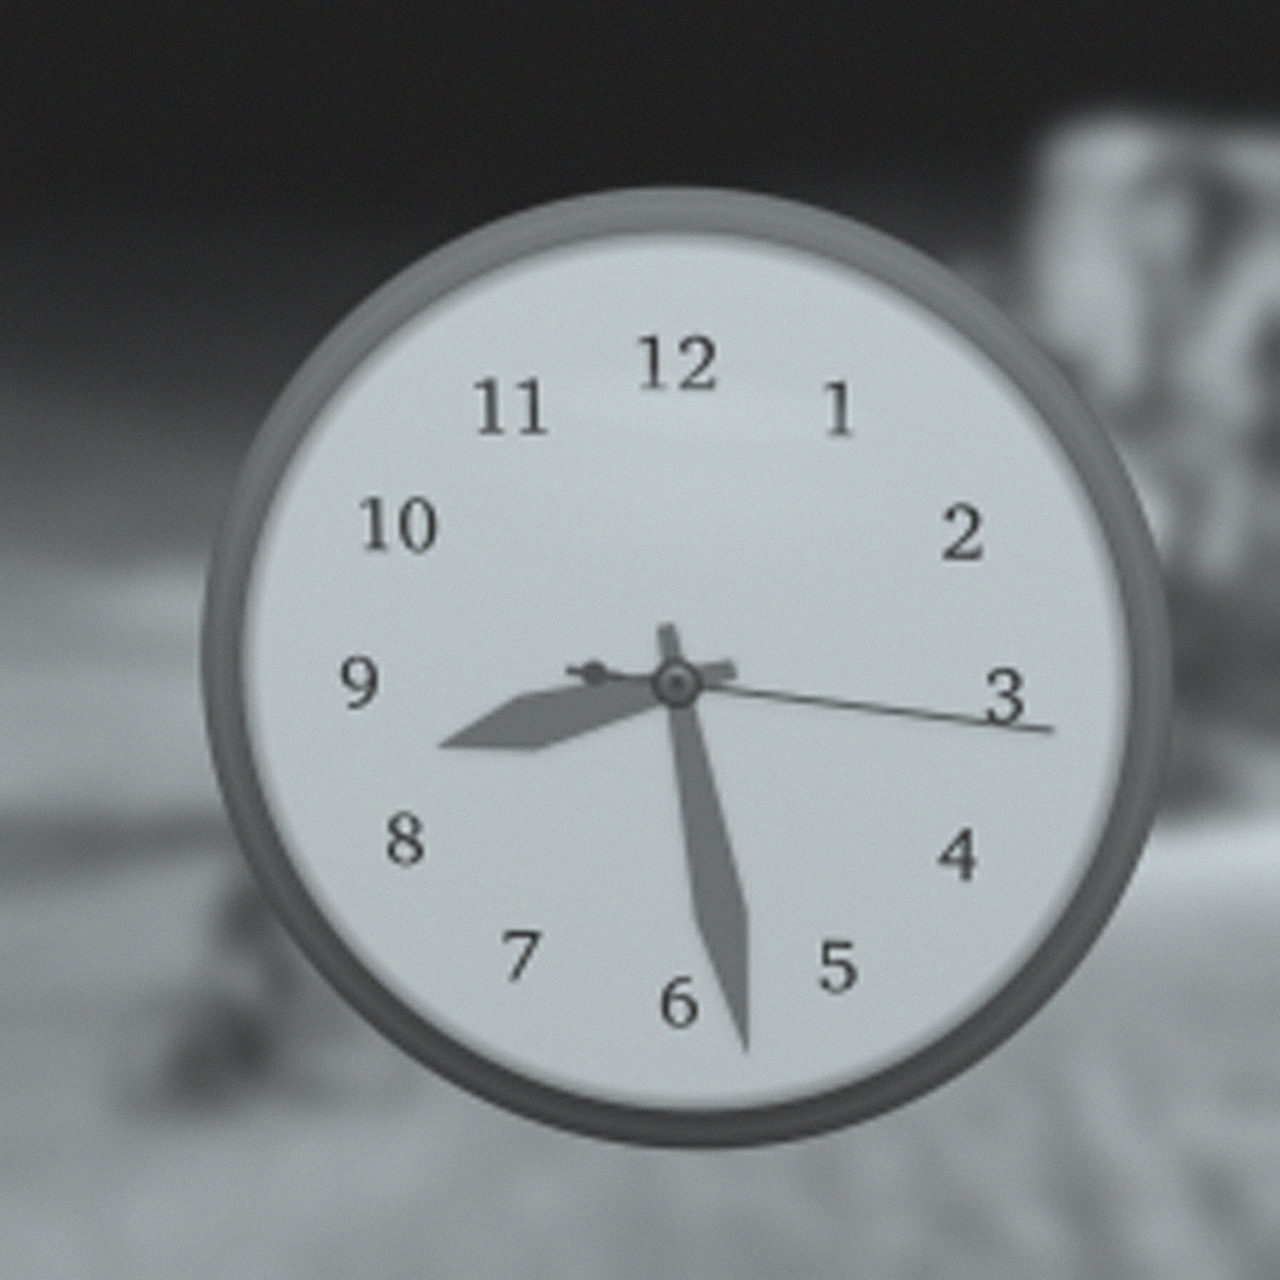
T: 8:28:16
